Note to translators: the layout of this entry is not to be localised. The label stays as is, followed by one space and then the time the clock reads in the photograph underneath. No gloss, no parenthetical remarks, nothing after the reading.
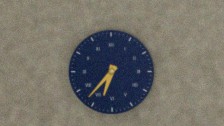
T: 6:37
